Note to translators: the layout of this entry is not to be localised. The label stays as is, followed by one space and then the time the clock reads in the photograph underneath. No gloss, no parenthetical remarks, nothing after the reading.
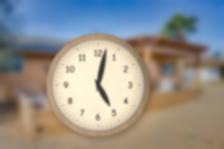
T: 5:02
